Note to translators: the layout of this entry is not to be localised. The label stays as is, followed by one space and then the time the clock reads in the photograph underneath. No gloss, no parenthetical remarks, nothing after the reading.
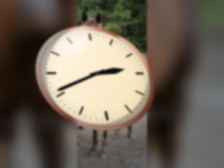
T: 2:41
